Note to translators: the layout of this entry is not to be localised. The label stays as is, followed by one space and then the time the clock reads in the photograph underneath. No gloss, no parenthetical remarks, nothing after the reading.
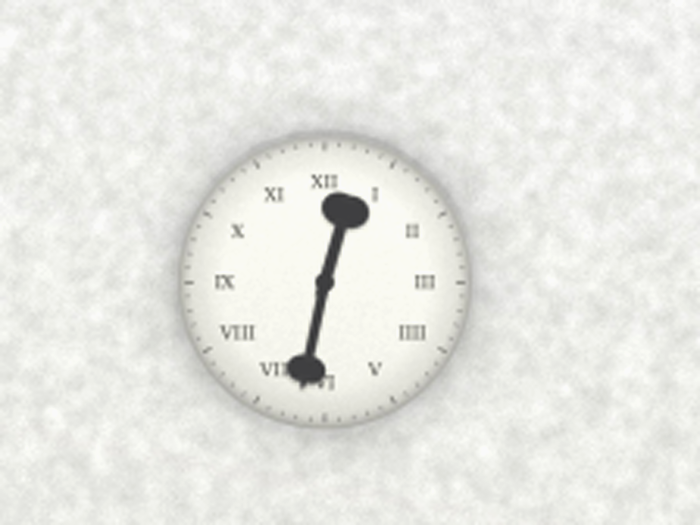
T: 12:32
